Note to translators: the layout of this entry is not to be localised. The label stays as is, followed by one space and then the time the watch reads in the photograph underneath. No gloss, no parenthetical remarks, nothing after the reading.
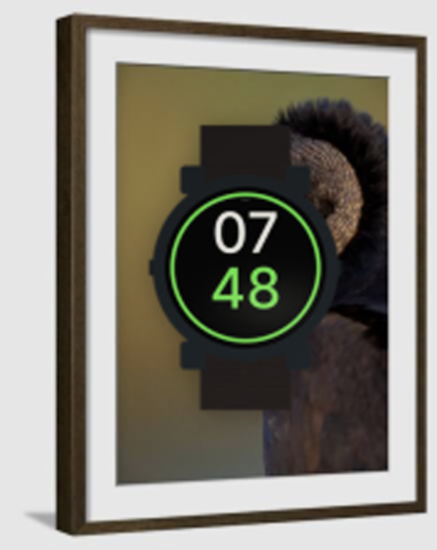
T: 7:48
